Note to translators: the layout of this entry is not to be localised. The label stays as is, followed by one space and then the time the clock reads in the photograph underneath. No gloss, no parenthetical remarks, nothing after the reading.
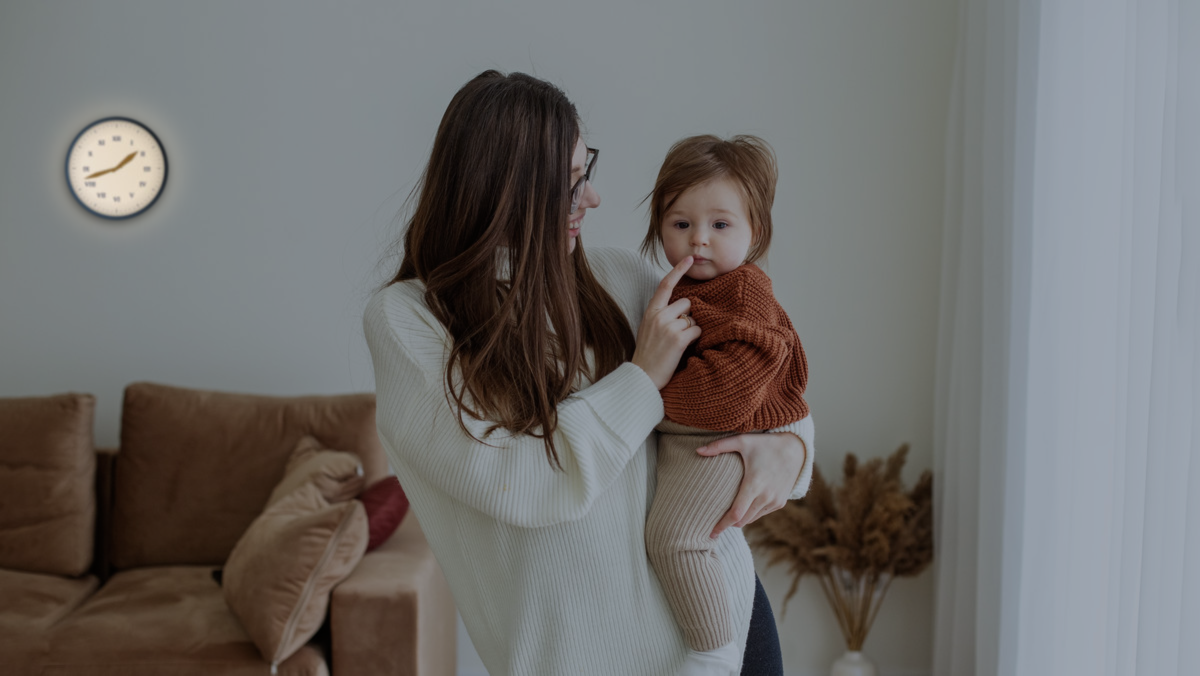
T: 1:42
